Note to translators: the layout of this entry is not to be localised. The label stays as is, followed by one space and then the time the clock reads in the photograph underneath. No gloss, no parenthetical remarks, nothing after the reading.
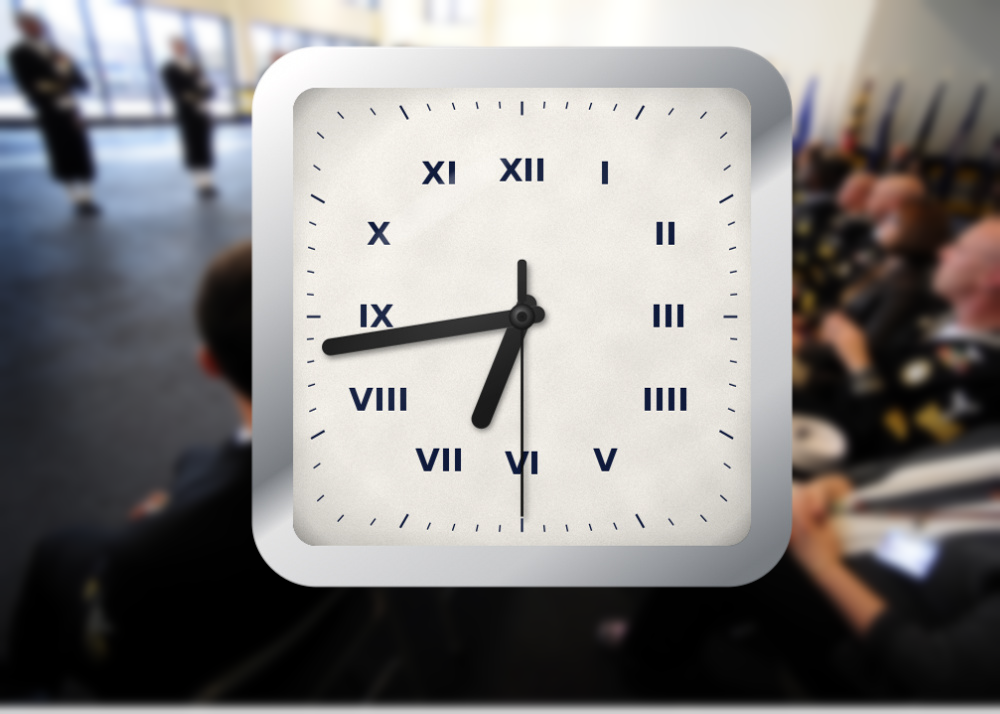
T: 6:43:30
